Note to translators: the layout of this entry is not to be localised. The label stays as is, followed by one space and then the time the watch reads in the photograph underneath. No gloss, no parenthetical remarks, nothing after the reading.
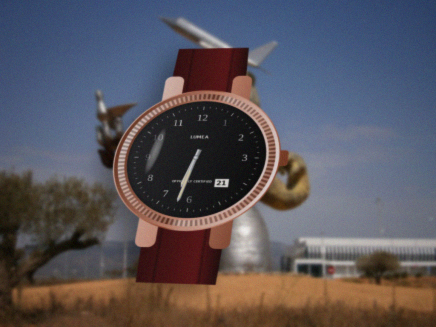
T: 6:32
